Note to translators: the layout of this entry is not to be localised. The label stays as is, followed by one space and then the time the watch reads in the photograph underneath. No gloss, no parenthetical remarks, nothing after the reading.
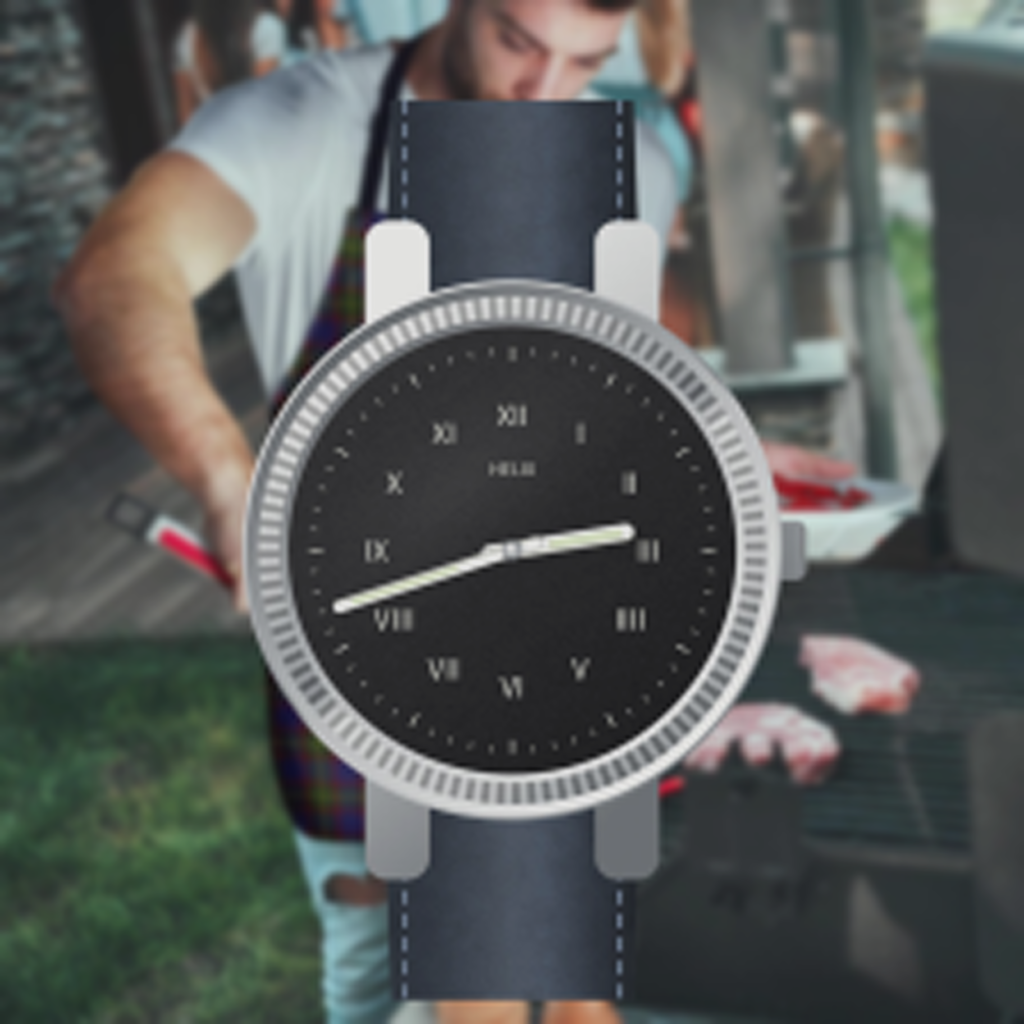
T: 2:42
